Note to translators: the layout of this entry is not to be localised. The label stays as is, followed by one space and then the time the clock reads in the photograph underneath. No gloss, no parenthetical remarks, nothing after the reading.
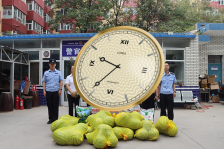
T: 9:36
